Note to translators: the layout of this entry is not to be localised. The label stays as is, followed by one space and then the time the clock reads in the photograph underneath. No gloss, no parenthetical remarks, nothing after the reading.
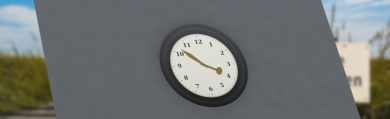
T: 3:52
